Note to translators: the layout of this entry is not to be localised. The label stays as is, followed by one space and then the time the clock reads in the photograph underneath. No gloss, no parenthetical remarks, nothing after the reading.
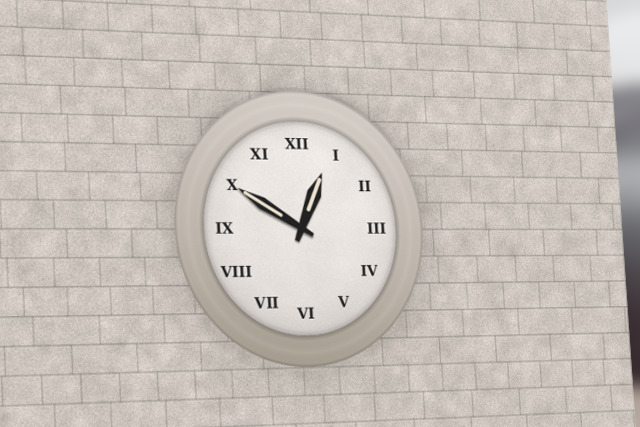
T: 12:50
